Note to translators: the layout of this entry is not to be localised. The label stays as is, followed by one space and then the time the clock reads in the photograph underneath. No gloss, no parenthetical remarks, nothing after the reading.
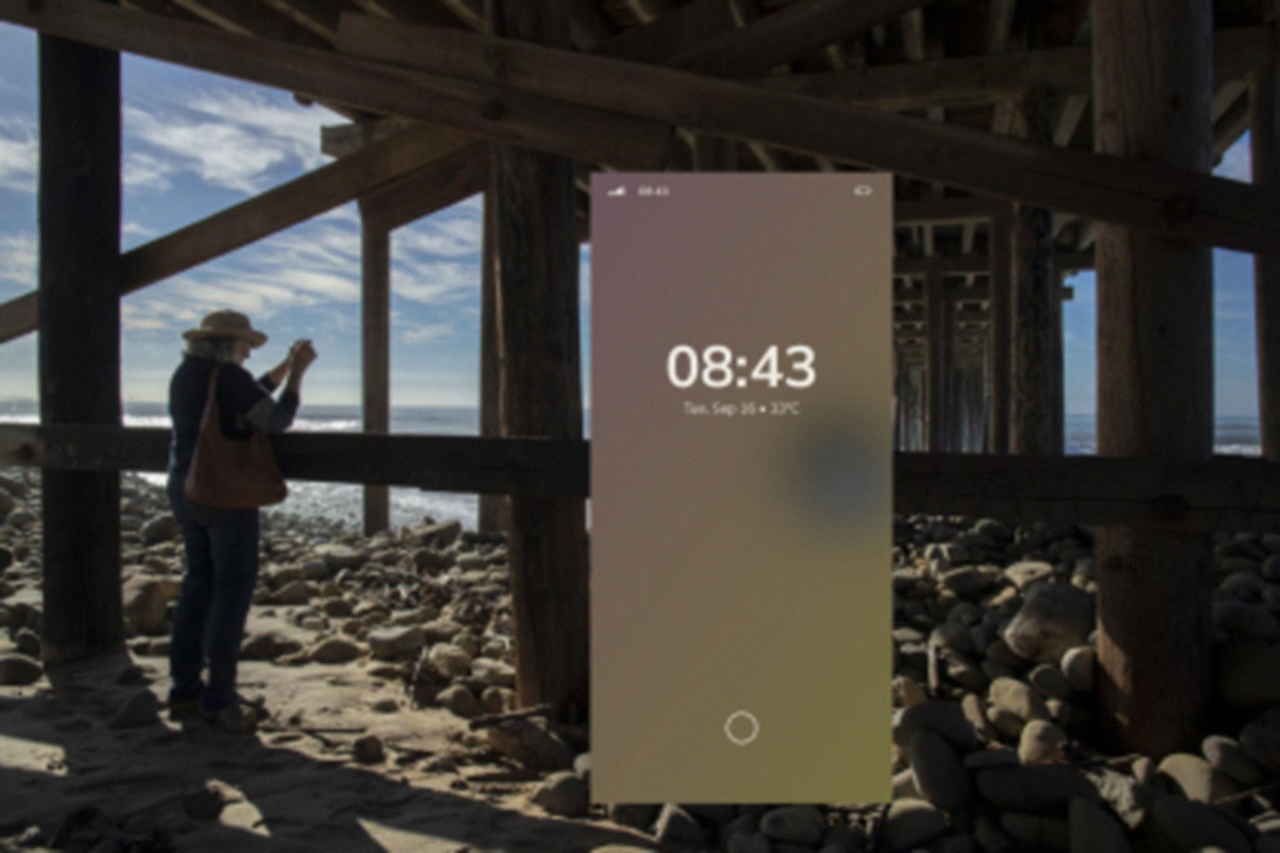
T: 8:43
